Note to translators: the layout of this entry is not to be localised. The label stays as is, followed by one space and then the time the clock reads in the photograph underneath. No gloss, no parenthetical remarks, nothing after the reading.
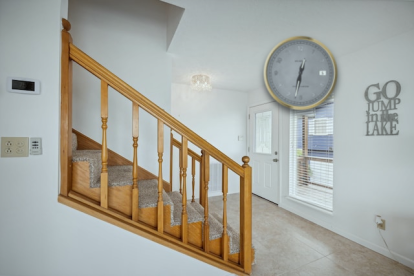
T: 12:32
